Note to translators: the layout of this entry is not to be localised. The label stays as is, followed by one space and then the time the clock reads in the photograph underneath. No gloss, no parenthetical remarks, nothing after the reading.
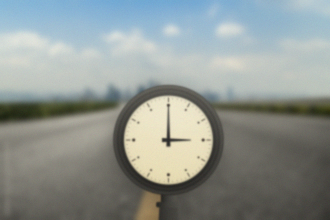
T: 3:00
